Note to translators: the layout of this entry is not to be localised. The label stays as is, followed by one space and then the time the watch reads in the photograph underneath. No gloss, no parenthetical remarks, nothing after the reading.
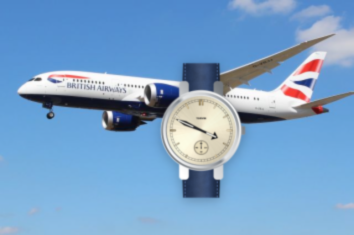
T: 3:49
